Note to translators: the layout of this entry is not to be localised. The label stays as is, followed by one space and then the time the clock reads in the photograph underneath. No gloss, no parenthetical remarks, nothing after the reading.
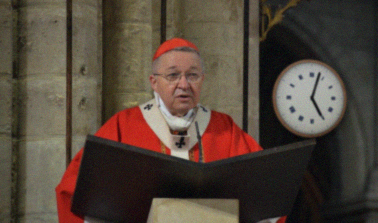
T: 5:03
